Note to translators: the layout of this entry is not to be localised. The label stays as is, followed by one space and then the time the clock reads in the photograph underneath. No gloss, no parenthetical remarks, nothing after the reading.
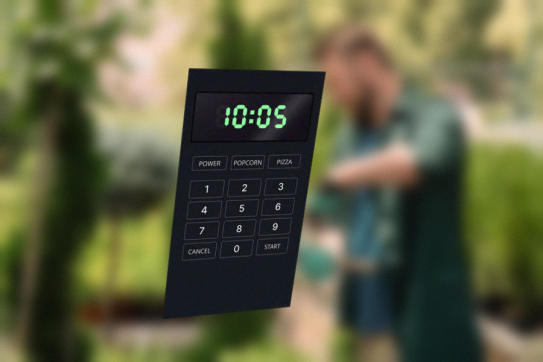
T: 10:05
